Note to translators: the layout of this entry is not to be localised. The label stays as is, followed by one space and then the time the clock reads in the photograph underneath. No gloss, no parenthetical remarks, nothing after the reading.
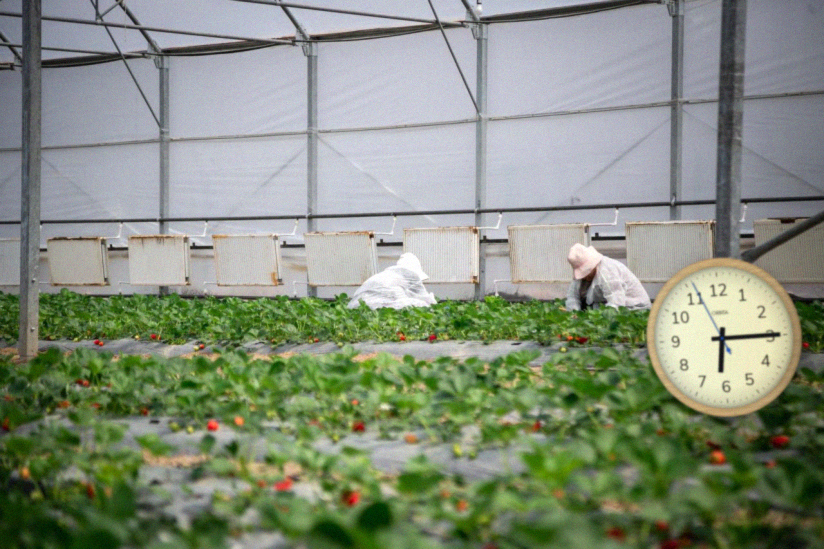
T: 6:14:56
